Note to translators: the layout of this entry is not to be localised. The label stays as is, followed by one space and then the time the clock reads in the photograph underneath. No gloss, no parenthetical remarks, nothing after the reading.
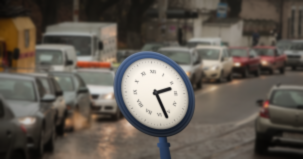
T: 2:27
